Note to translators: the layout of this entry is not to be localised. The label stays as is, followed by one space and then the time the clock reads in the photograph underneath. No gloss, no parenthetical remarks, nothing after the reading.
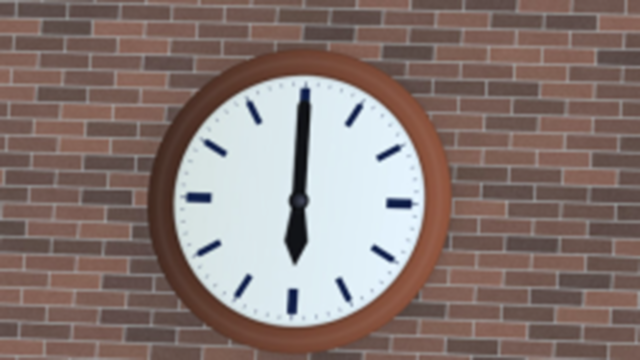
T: 6:00
